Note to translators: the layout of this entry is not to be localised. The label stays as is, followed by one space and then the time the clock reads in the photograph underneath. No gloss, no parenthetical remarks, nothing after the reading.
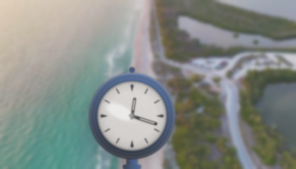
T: 12:18
